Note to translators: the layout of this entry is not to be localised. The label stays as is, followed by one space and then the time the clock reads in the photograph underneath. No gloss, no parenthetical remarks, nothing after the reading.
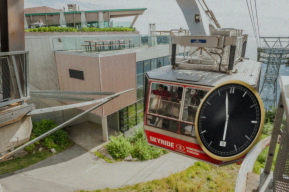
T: 5:58
